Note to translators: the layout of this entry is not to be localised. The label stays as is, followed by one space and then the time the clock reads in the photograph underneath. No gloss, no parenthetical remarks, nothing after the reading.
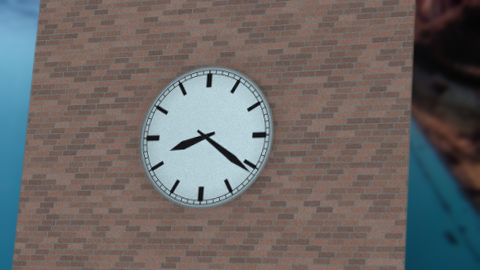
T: 8:21
